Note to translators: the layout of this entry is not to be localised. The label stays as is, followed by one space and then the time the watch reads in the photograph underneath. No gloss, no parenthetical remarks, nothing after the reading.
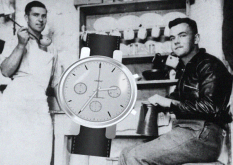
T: 2:35
